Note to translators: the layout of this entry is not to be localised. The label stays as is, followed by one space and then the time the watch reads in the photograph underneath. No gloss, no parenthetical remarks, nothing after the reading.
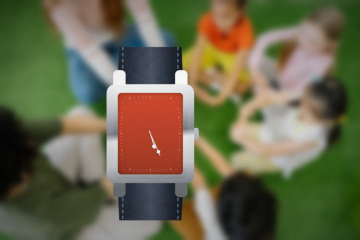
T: 5:26
